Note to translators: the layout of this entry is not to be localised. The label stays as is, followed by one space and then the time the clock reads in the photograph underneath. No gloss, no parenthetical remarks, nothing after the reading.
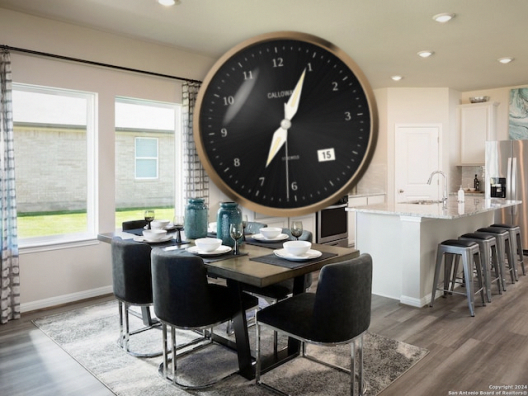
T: 7:04:31
